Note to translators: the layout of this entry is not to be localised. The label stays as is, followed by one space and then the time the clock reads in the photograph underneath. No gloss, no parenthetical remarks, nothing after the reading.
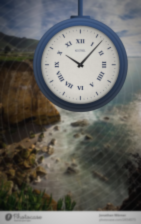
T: 10:07
